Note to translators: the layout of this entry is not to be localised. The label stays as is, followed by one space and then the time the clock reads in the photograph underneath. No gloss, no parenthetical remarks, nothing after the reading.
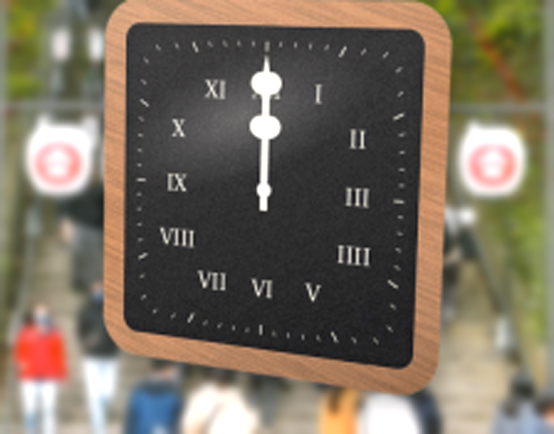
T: 12:00
